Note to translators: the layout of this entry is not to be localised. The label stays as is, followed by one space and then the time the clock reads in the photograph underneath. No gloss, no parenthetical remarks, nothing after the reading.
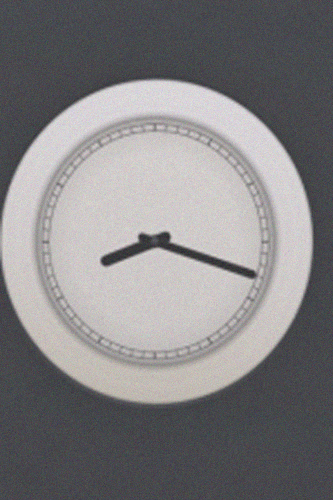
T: 8:18
